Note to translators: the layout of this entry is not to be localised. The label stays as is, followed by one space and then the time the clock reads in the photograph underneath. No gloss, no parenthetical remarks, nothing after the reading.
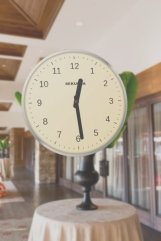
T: 12:29
